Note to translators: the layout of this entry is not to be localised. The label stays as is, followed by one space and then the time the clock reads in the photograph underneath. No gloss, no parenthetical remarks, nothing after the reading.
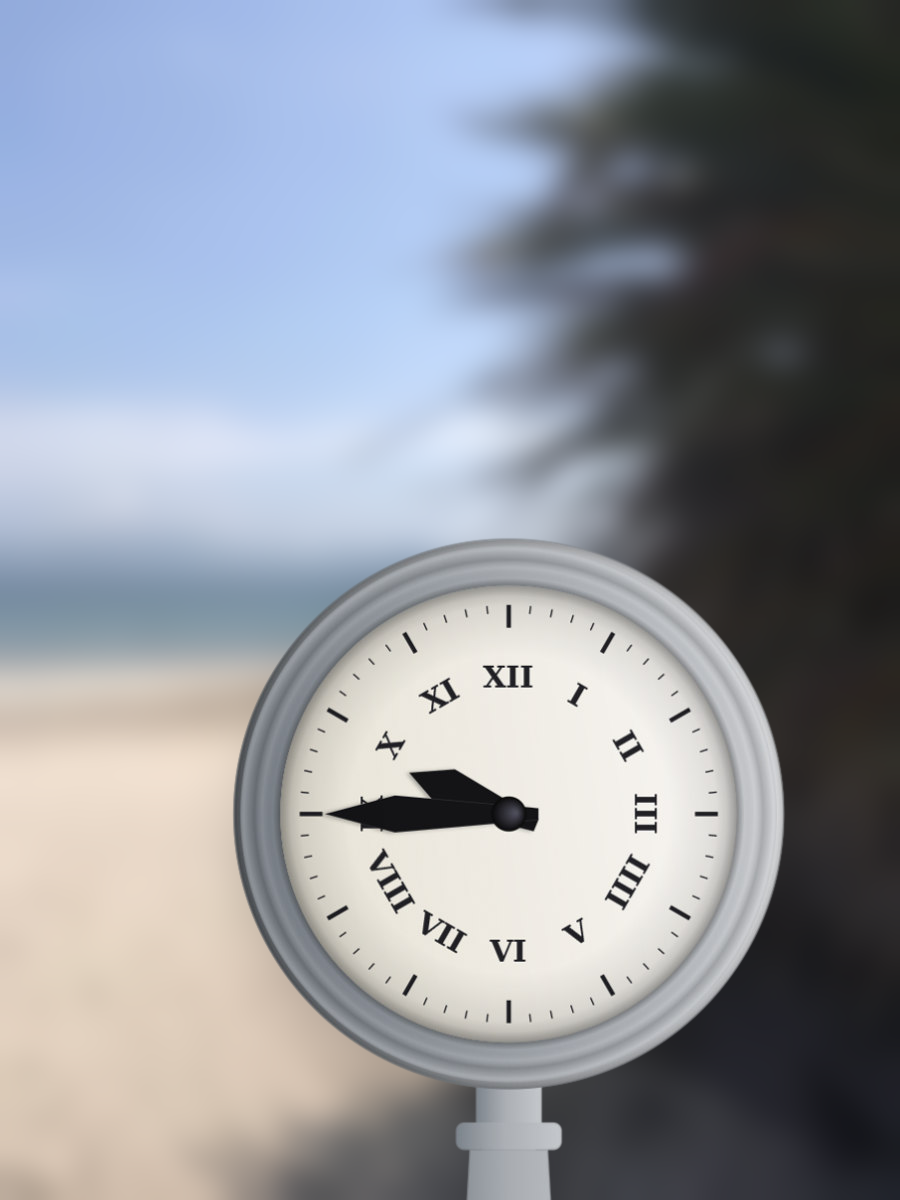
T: 9:45
